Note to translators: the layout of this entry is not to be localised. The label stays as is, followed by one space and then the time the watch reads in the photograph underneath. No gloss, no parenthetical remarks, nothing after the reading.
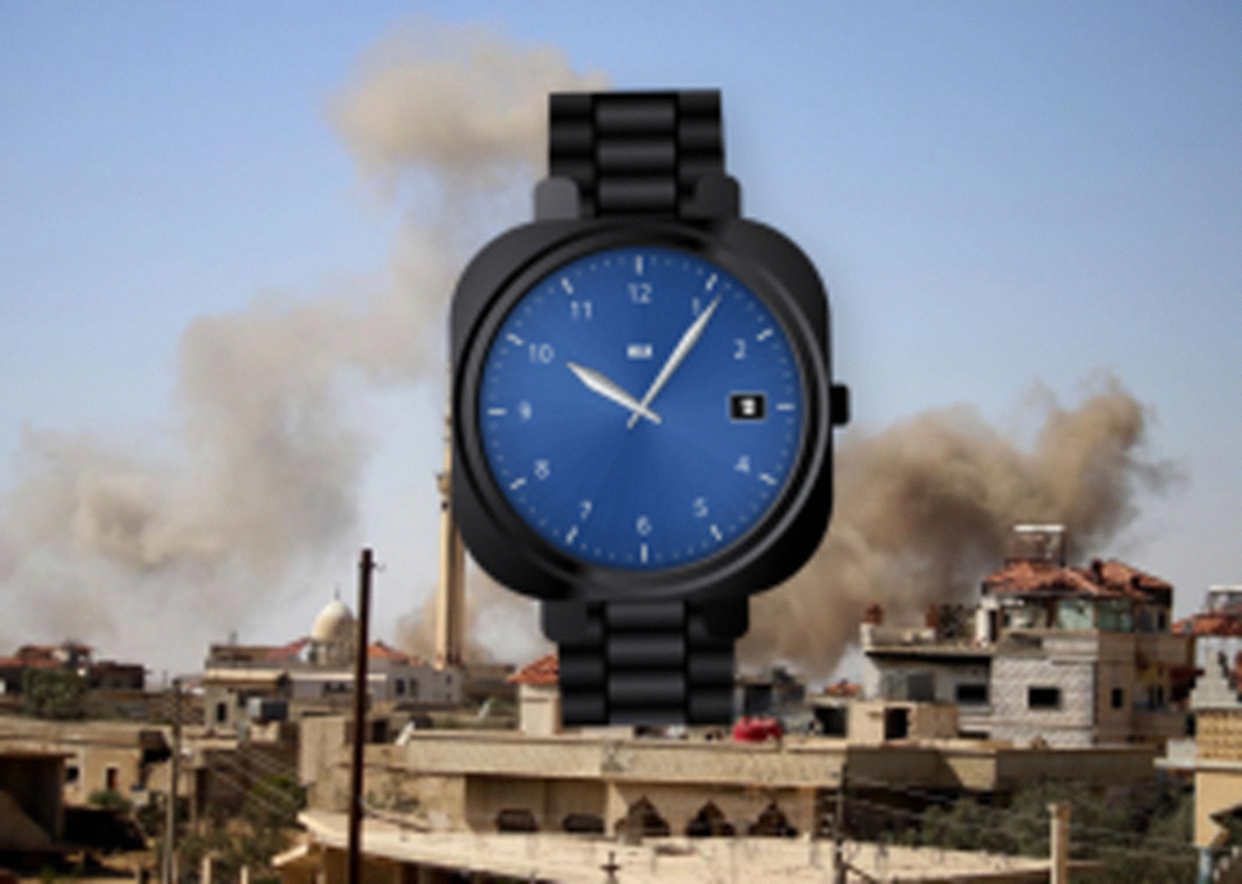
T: 10:06
